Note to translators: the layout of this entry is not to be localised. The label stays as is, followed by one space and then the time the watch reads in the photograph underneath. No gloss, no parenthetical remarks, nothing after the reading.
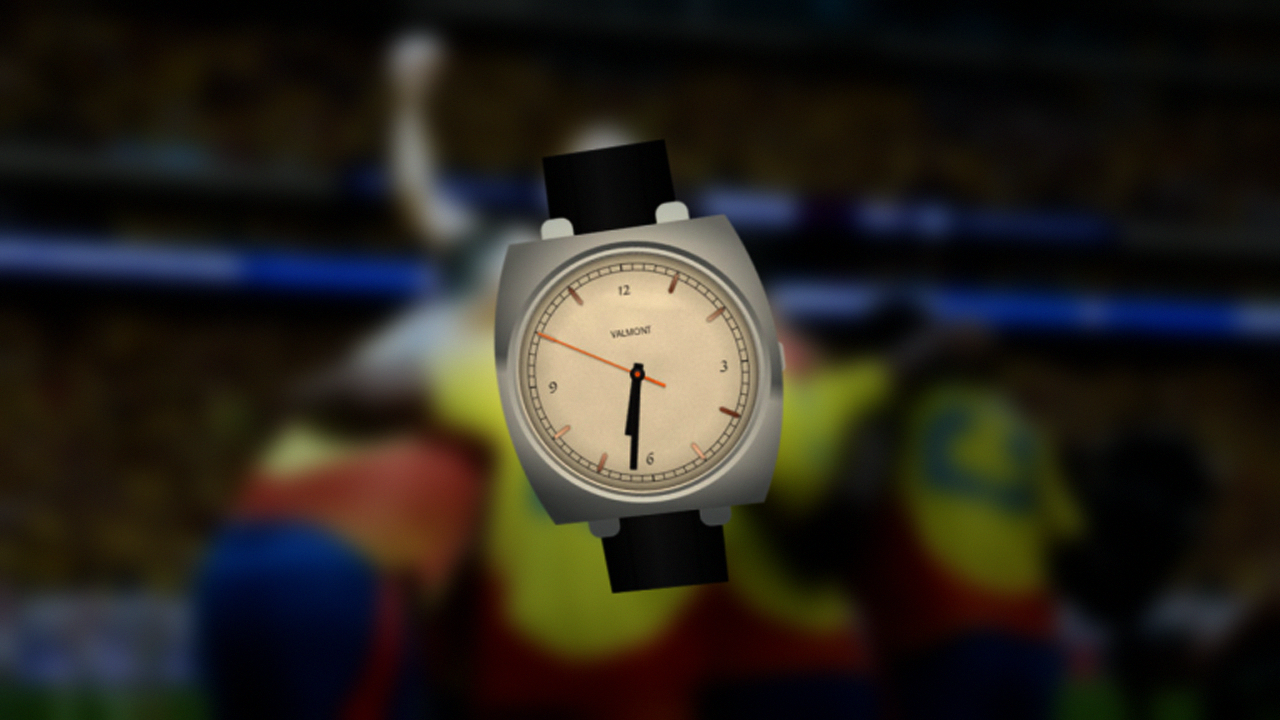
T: 6:31:50
